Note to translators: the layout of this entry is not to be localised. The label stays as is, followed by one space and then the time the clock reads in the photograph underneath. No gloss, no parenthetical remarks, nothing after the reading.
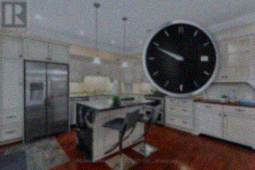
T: 9:49
